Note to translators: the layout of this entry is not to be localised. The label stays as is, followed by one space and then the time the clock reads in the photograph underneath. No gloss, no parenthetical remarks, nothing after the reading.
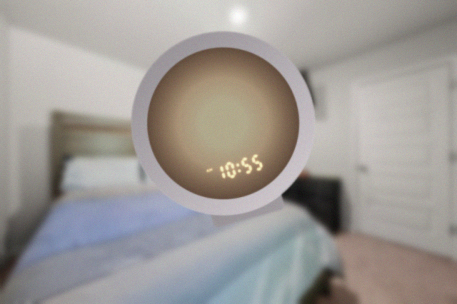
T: 10:55
